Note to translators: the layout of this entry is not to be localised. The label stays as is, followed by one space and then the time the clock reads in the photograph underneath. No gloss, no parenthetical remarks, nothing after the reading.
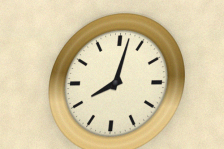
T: 8:02
